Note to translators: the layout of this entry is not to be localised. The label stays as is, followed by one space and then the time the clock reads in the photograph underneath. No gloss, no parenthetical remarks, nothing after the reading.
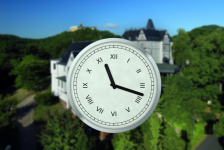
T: 11:18
